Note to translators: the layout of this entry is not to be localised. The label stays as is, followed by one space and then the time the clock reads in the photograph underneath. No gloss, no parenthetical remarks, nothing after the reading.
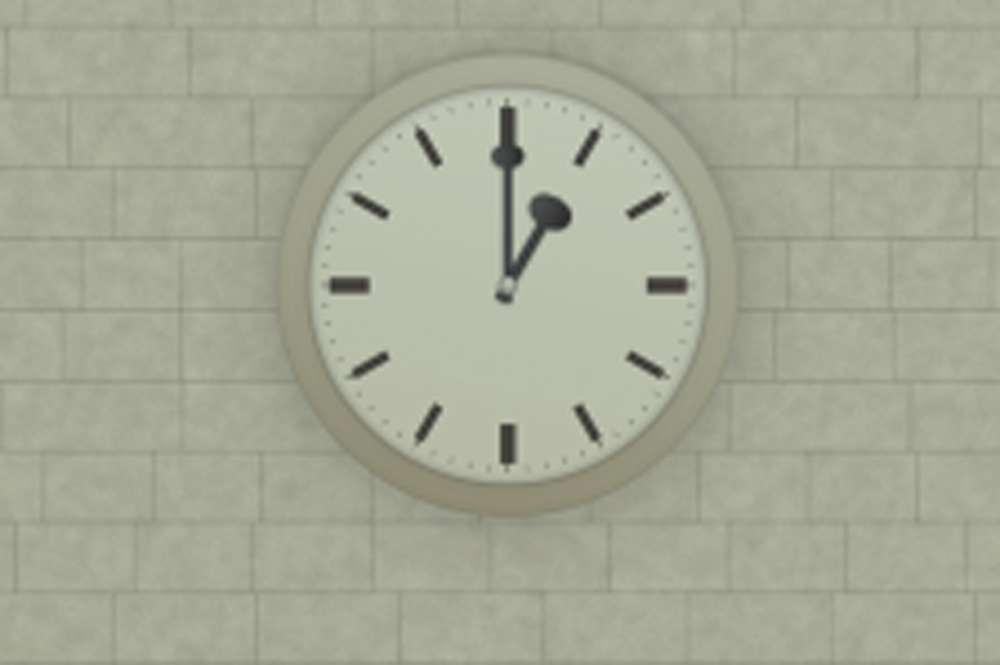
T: 1:00
